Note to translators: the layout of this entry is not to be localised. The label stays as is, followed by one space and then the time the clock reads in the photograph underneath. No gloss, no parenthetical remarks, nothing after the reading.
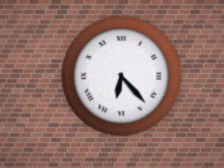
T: 6:23
